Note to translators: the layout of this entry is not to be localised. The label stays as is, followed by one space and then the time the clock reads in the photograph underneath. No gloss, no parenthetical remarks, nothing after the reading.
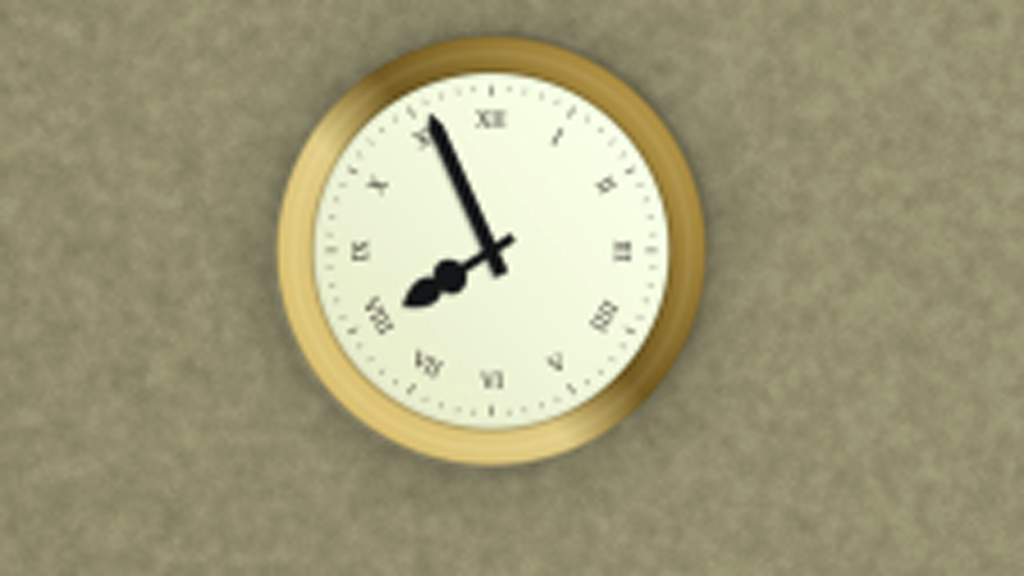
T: 7:56
